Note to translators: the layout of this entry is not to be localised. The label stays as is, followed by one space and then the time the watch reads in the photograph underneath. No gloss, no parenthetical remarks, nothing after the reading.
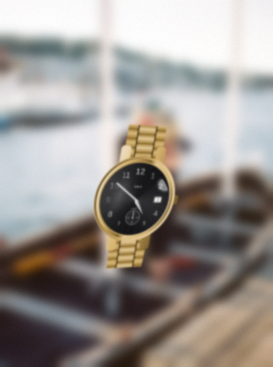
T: 4:51
